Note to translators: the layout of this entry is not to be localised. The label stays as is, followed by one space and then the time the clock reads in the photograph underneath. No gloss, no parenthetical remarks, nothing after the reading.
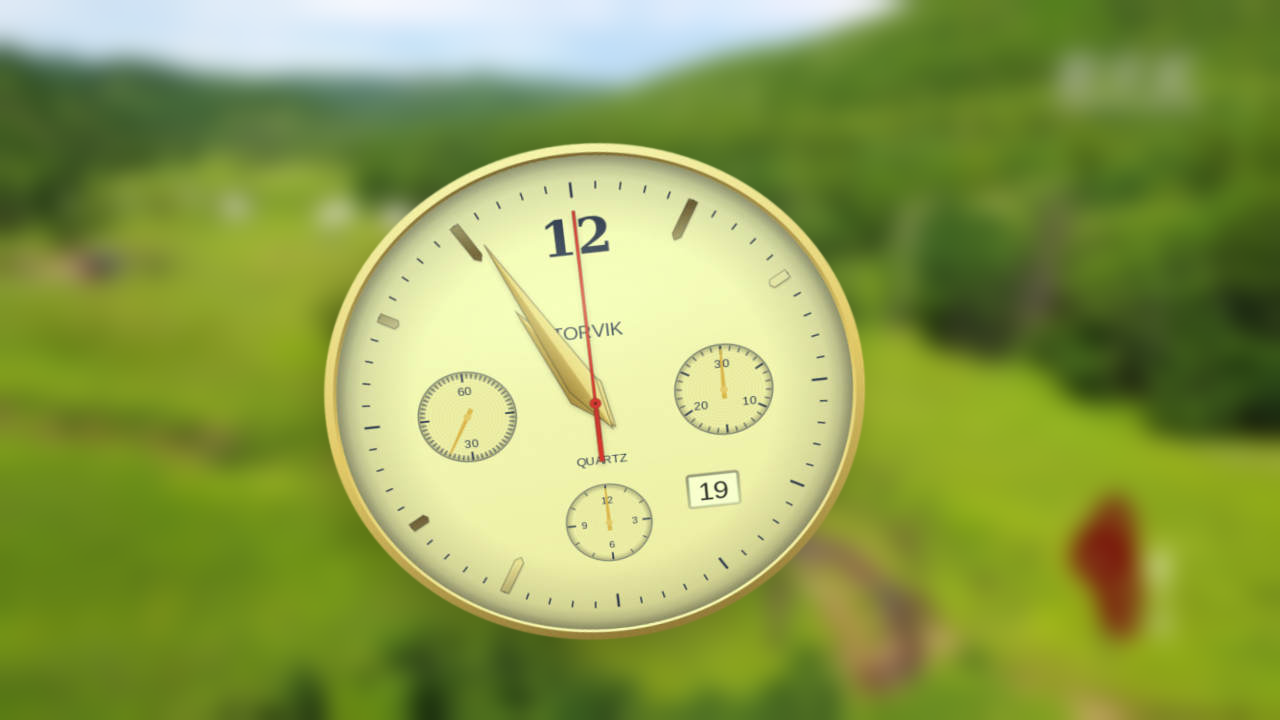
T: 10:55:35
